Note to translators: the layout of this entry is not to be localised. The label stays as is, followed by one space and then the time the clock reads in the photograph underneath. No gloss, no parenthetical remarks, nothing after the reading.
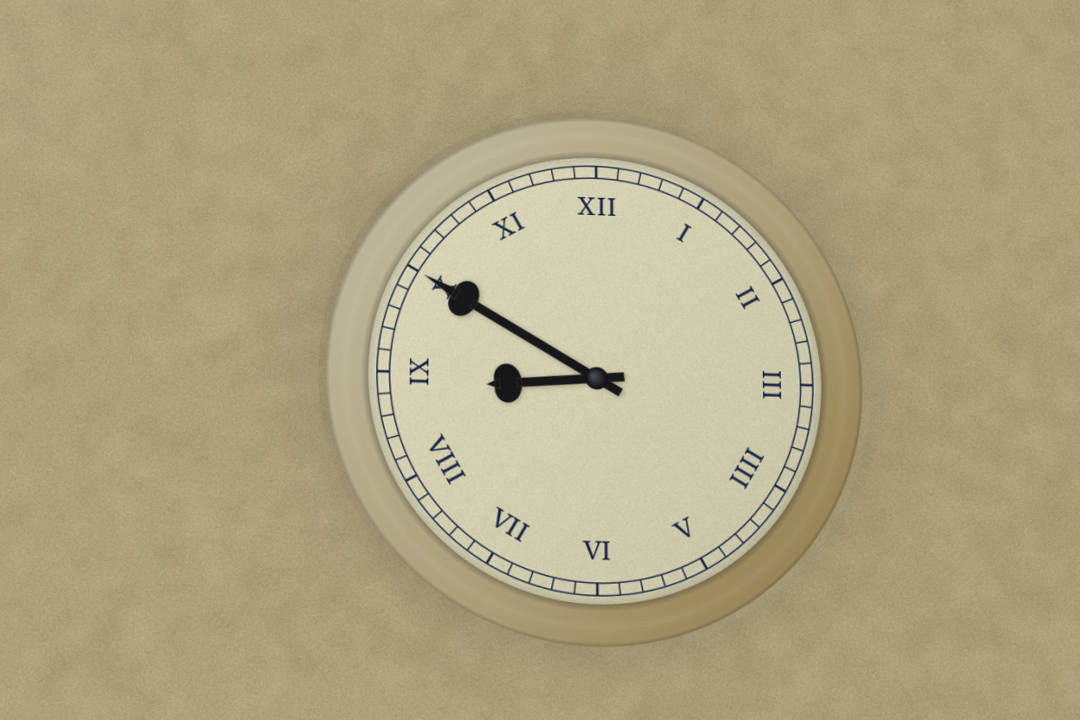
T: 8:50
